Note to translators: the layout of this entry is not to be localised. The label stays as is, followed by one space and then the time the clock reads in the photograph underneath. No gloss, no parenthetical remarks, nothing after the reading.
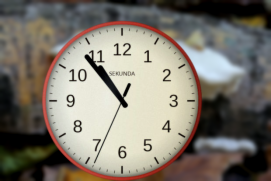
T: 10:53:34
